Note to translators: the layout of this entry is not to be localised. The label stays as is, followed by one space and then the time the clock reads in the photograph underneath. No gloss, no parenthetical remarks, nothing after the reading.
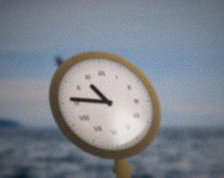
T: 10:46
